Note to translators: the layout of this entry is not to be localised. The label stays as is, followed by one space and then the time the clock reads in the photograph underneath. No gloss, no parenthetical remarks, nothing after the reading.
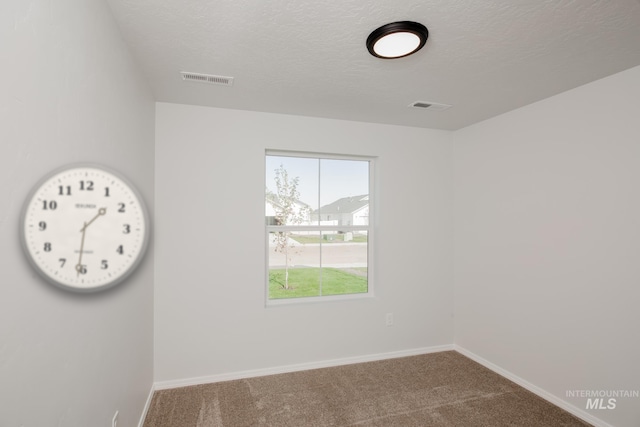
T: 1:31
